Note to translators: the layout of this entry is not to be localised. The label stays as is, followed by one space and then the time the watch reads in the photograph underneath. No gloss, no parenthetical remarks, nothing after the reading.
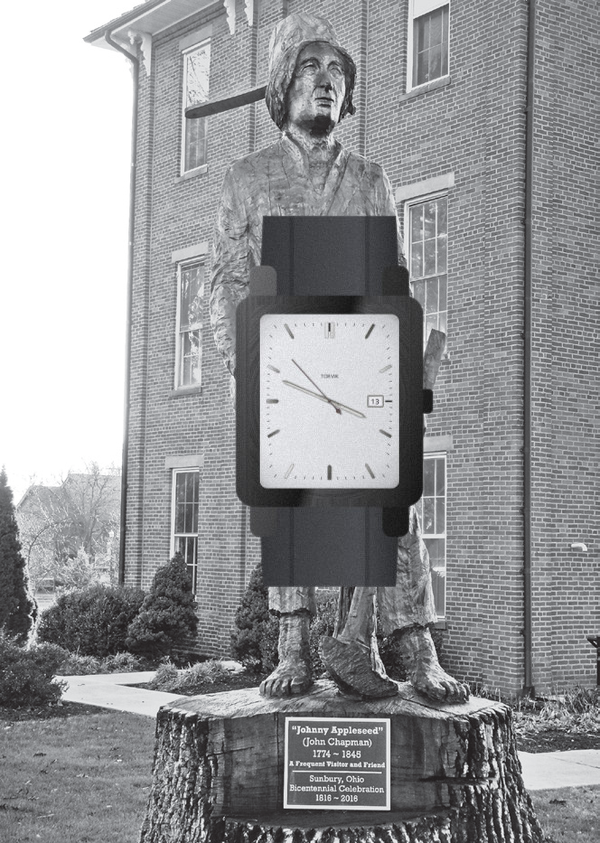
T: 3:48:53
